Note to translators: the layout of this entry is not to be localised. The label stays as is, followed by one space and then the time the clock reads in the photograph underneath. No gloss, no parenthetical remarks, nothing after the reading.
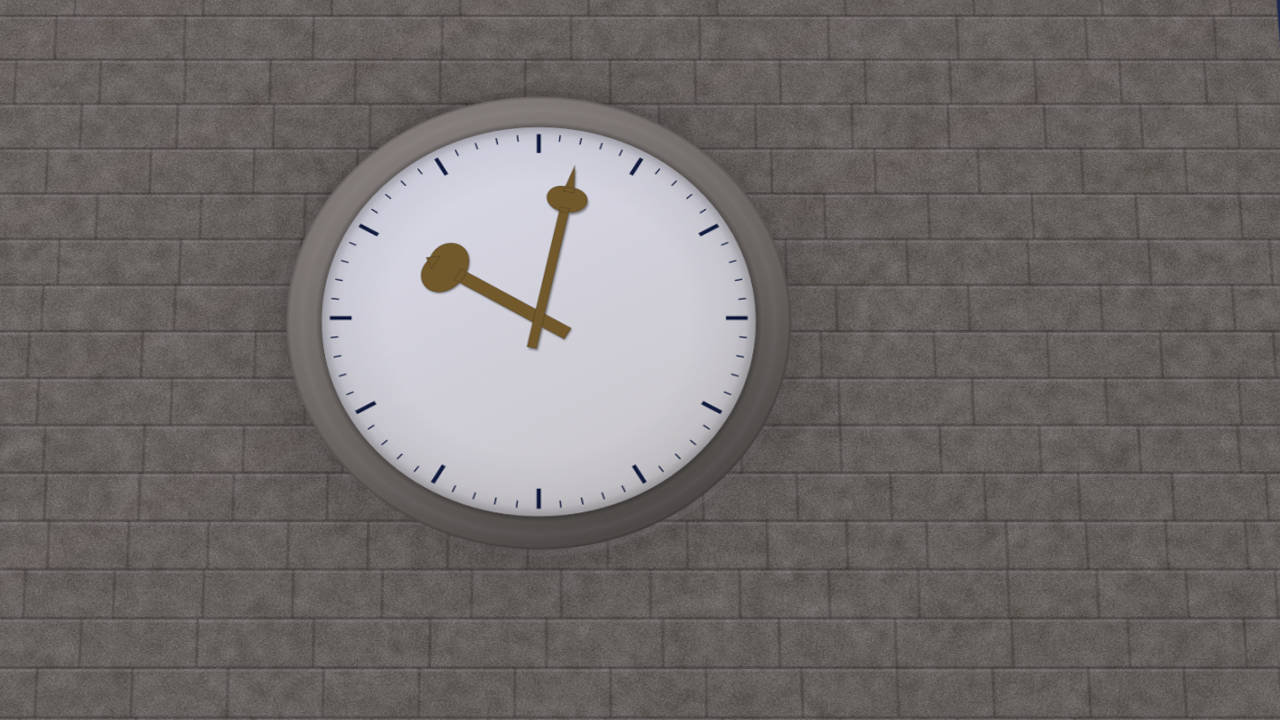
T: 10:02
